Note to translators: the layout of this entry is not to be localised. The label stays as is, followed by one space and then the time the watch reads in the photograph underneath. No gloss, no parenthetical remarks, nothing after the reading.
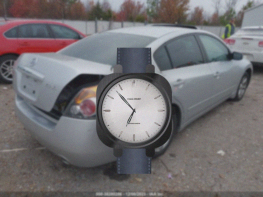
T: 6:53
